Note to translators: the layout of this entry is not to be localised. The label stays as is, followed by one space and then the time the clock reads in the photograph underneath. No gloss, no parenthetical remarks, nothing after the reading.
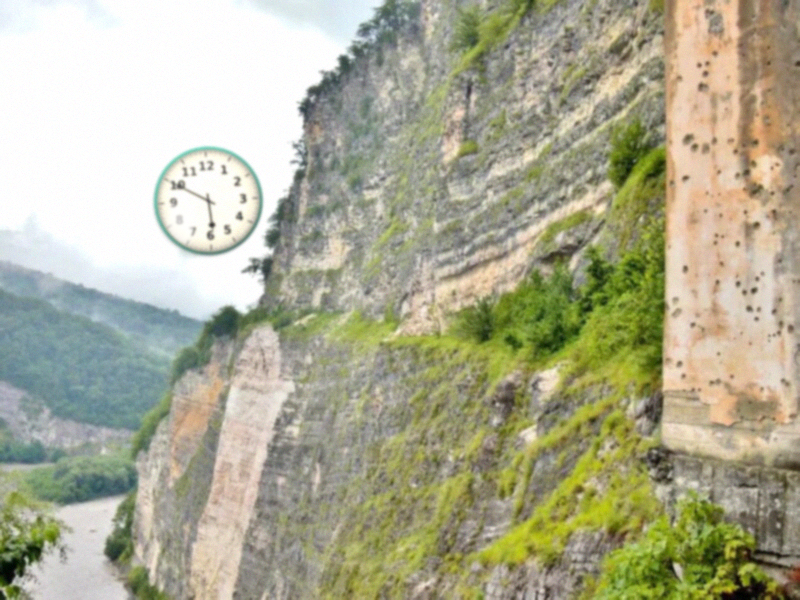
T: 5:50
